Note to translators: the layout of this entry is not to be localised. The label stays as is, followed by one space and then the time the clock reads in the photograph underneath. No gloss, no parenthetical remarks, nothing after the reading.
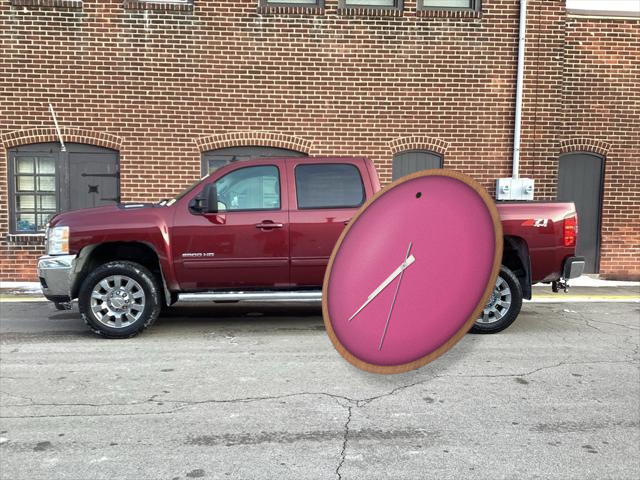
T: 7:37:31
